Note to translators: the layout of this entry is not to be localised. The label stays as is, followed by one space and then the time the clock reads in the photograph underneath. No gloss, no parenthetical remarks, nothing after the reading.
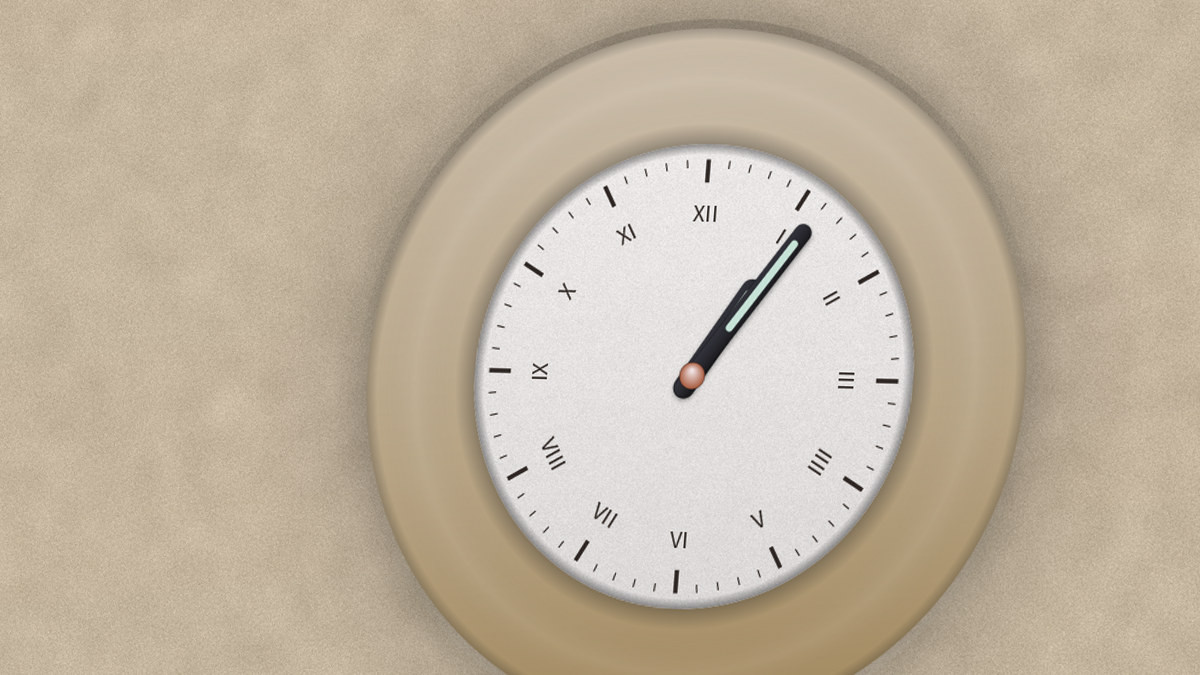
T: 1:06
